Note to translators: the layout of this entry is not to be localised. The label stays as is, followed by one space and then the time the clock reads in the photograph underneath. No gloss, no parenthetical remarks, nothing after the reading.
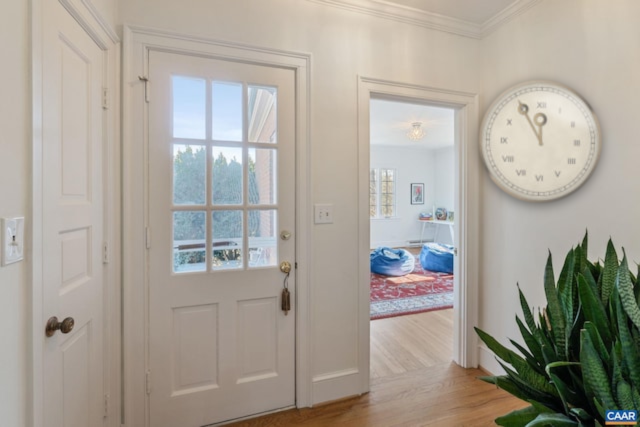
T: 11:55
